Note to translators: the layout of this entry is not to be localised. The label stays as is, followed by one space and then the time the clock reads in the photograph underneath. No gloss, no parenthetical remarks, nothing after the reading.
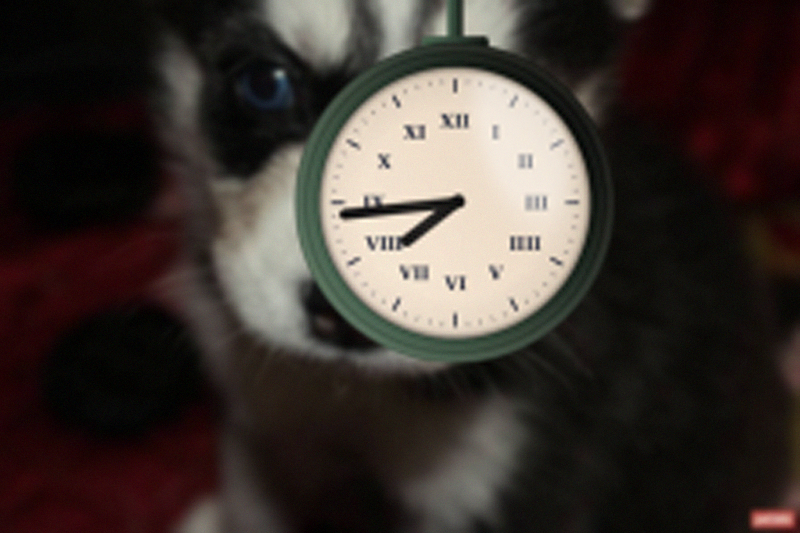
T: 7:44
